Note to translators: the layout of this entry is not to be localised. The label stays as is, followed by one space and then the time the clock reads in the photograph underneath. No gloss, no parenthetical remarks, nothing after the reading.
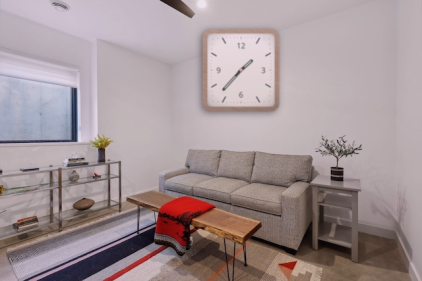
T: 1:37
